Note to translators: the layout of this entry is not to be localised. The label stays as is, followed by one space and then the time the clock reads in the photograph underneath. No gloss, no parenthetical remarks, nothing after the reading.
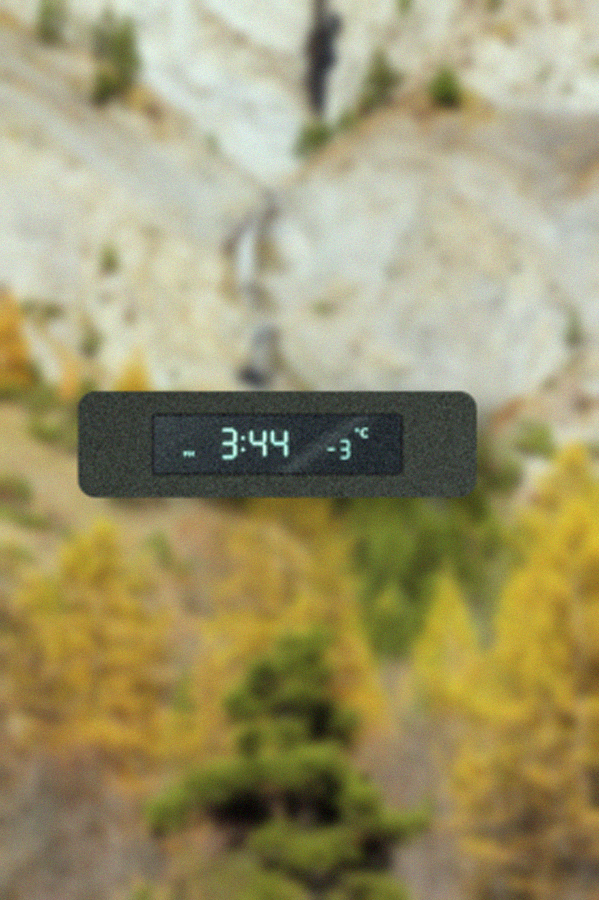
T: 3:44
